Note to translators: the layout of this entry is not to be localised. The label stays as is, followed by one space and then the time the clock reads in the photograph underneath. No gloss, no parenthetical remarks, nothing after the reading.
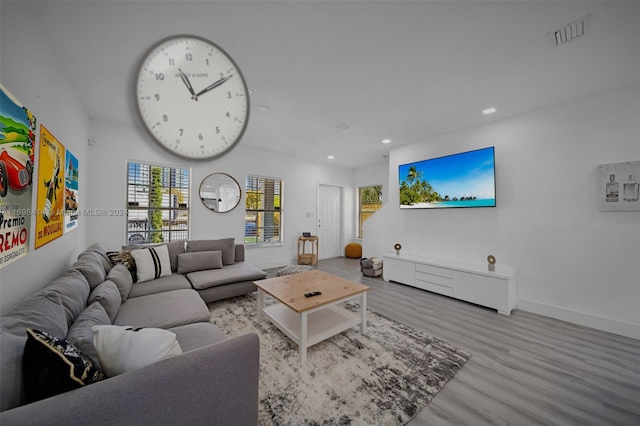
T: 11:11
